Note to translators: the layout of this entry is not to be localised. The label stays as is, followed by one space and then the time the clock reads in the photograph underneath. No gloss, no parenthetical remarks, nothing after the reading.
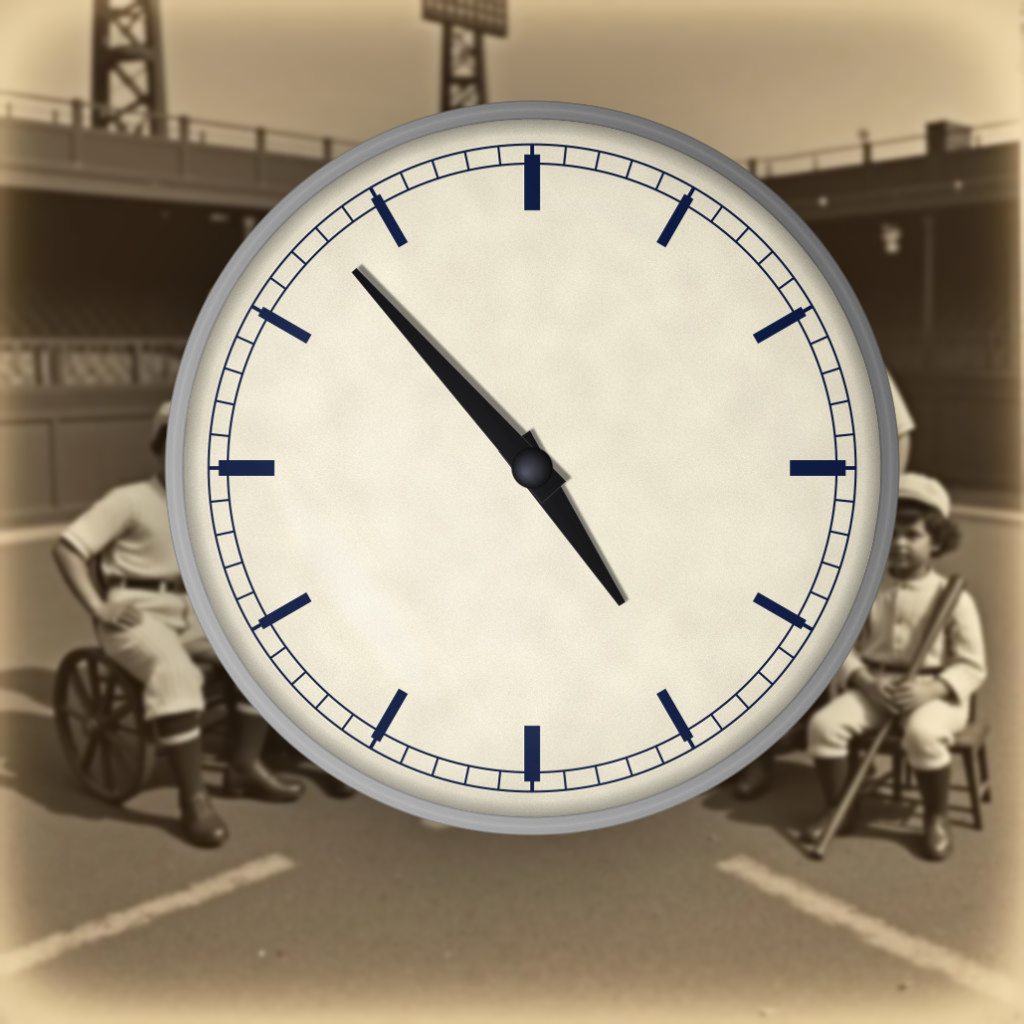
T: 4:53
